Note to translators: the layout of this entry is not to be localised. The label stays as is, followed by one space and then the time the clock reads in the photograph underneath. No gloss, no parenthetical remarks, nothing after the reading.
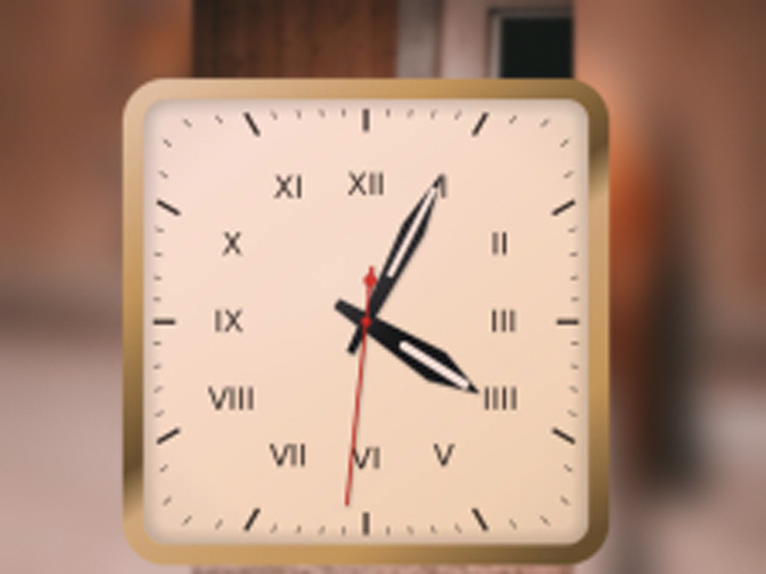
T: 4:04:31
